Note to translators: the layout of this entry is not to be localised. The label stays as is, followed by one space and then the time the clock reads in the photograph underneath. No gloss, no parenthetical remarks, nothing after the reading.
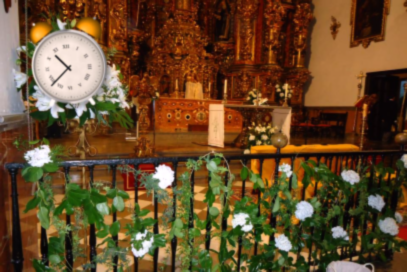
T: 10:38
